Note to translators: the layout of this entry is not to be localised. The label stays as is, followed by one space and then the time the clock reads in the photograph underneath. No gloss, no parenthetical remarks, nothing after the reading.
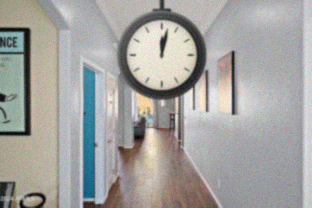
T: 12:02
